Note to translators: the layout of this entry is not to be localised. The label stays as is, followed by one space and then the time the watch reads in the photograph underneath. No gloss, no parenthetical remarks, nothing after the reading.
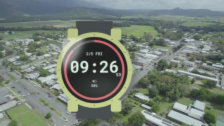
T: 9:26
